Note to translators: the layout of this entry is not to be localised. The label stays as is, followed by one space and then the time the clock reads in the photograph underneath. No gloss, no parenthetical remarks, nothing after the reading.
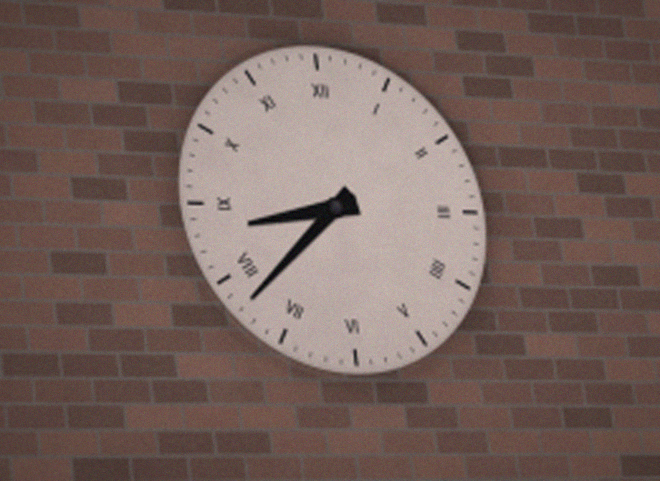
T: 8:38
